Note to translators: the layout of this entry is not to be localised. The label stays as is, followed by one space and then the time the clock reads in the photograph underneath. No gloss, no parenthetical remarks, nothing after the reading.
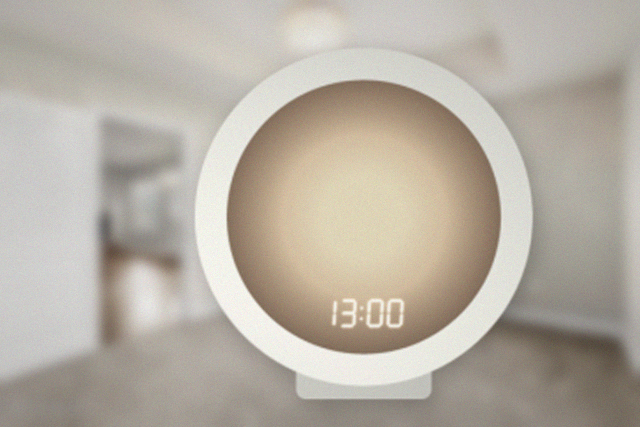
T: 13:00
